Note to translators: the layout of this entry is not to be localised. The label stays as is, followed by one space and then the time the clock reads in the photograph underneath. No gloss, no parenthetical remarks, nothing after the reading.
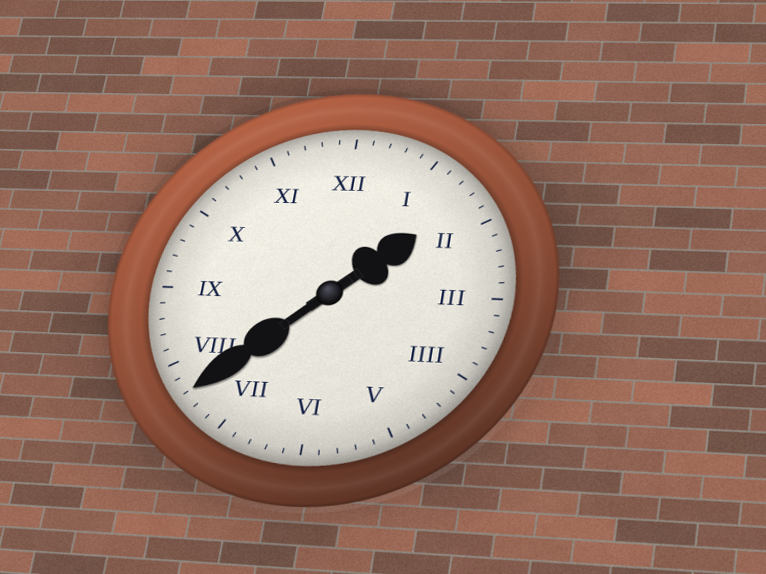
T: 1:38
